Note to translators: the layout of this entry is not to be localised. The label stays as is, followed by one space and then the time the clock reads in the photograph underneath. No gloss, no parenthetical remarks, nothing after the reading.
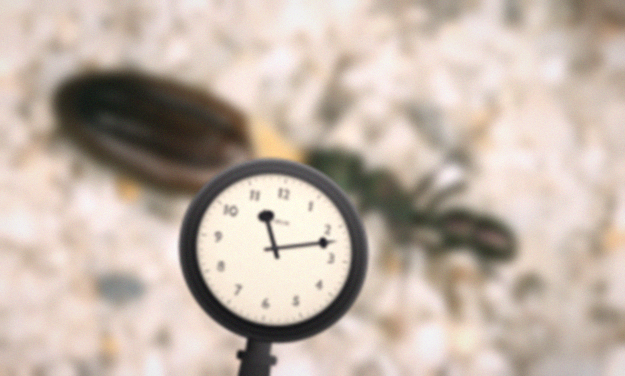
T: 11:12
